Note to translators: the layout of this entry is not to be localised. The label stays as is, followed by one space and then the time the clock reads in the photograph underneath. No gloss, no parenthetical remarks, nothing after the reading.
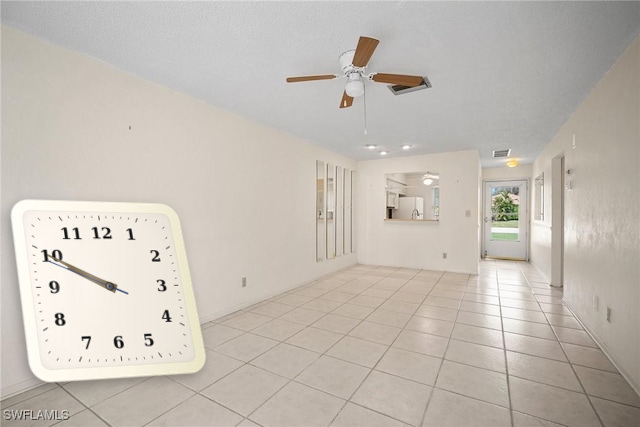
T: 9:49:49
